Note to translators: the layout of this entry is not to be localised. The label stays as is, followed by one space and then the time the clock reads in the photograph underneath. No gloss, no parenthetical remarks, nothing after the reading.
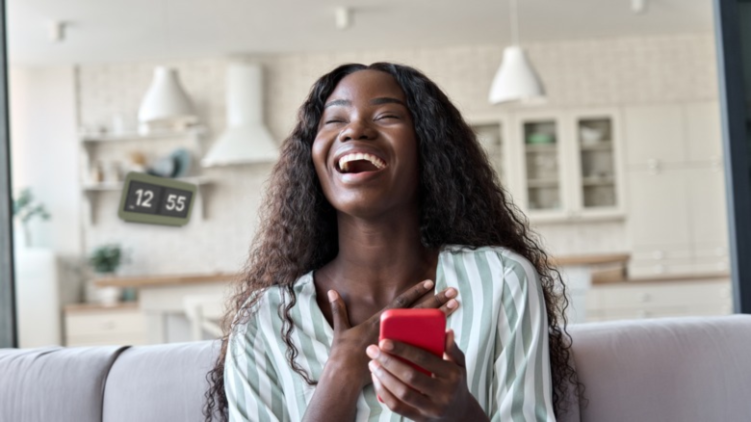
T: 12:55
